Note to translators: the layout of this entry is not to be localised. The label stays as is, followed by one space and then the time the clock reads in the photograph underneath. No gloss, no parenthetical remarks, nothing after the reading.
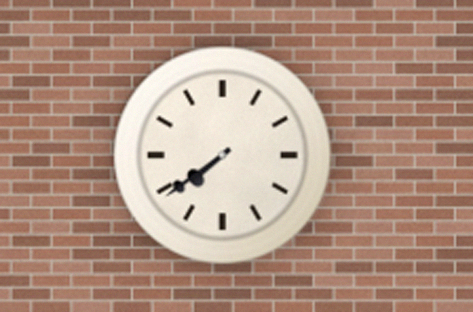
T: 7:39
